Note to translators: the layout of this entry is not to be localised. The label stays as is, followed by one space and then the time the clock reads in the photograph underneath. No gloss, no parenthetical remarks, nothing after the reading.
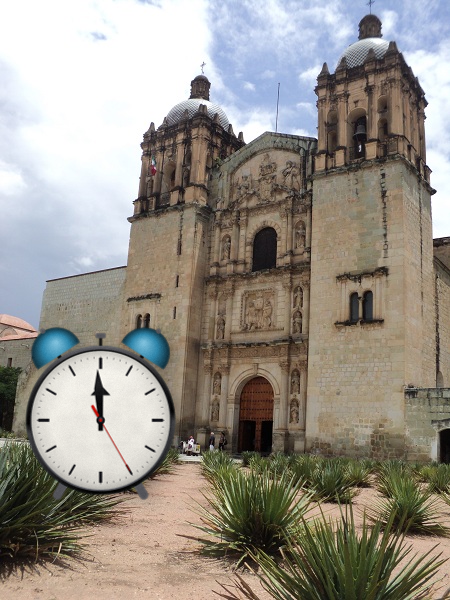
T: 11:59:25
